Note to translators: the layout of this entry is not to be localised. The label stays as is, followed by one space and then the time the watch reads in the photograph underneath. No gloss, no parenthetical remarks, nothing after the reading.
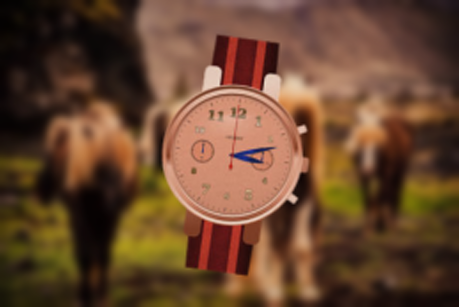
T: 3:12
